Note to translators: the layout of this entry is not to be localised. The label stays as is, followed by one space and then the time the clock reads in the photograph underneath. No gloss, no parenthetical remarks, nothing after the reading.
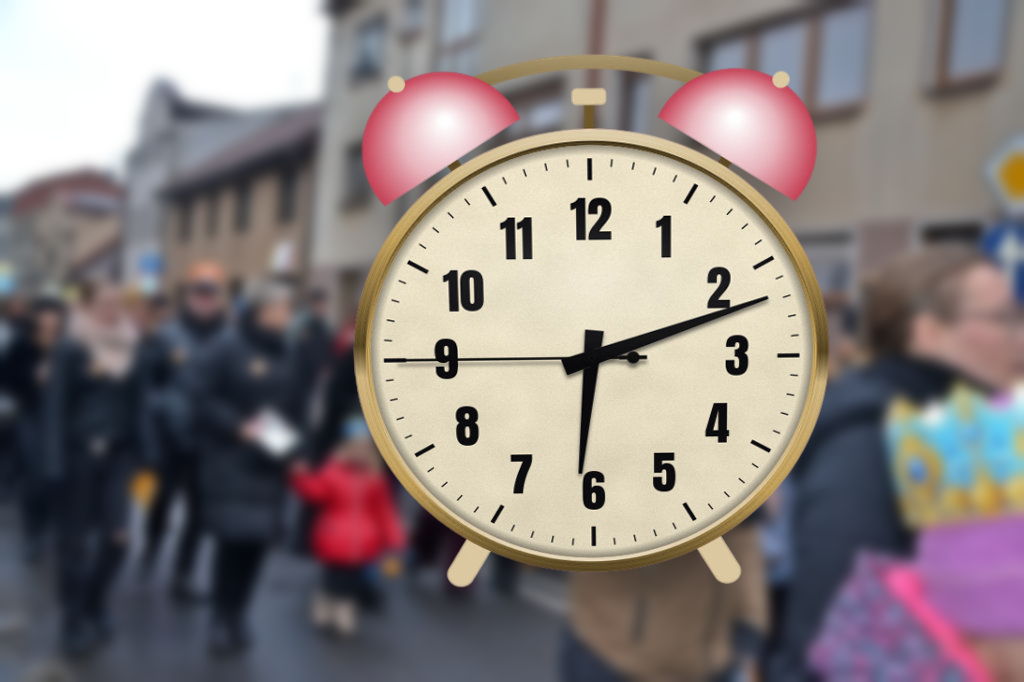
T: 6:11:45
